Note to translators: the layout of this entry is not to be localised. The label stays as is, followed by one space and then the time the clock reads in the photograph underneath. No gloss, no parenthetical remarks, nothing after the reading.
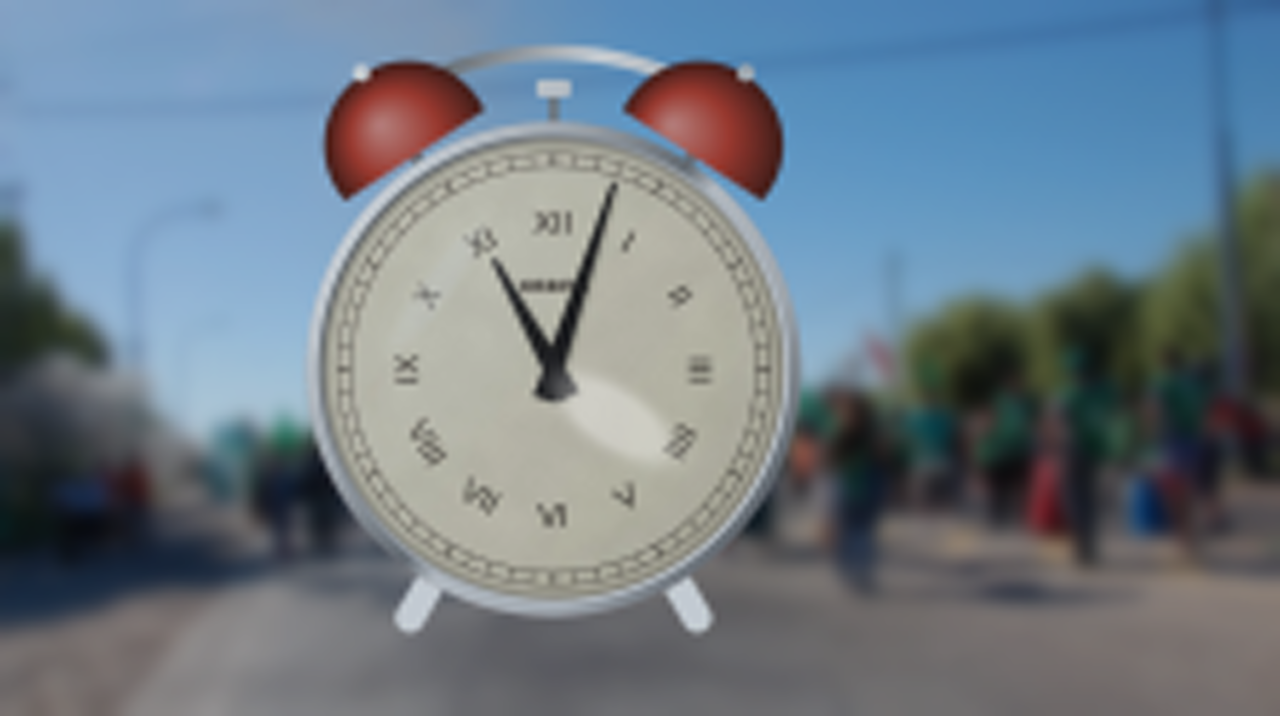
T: 11:03
